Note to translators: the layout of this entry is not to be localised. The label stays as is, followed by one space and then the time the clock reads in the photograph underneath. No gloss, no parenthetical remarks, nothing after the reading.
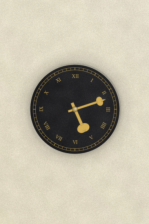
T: 5:12
